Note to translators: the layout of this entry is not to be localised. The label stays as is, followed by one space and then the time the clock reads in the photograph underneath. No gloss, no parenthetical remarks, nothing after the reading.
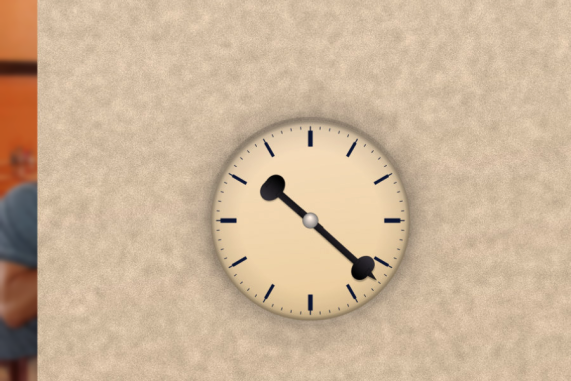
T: 10:22
